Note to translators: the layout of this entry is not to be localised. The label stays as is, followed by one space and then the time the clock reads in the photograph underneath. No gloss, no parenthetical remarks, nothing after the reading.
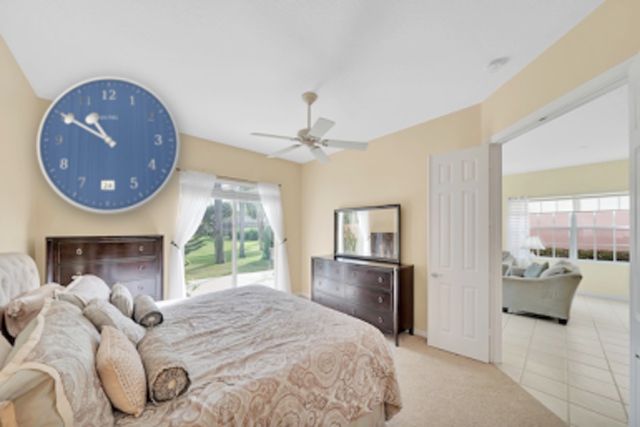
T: 10:50
